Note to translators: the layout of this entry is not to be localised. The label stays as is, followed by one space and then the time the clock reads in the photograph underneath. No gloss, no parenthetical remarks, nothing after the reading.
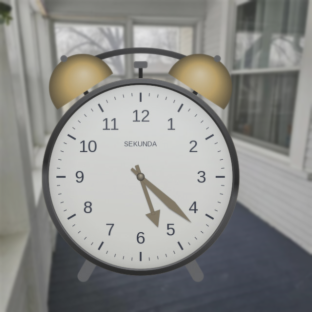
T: 5:22
